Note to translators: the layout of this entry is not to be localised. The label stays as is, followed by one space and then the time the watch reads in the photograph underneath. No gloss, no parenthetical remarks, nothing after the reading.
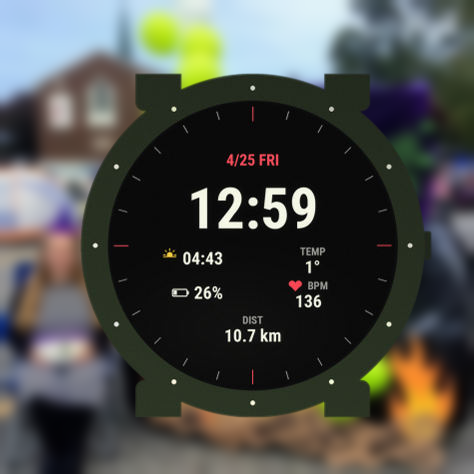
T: 12:59
